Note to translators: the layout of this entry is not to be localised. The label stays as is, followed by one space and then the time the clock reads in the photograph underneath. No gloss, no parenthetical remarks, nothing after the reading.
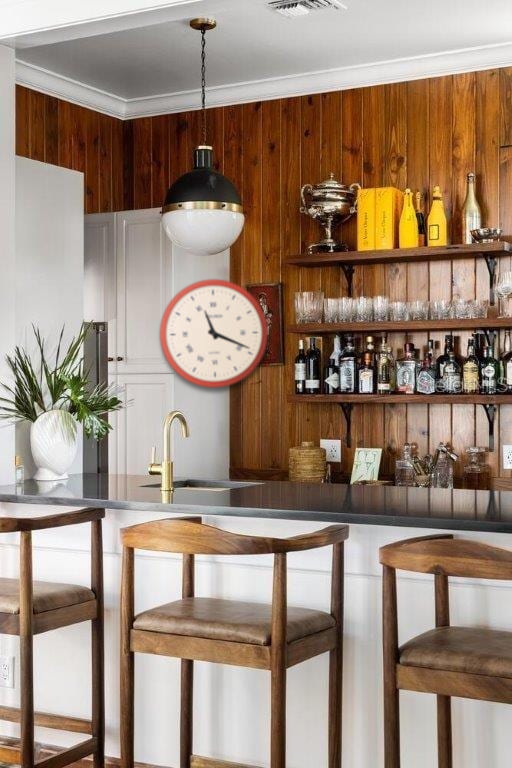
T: 11:19
